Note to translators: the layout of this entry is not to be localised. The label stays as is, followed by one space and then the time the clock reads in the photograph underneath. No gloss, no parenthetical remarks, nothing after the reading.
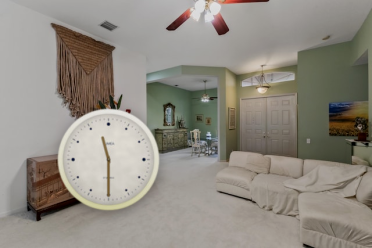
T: 11:30
